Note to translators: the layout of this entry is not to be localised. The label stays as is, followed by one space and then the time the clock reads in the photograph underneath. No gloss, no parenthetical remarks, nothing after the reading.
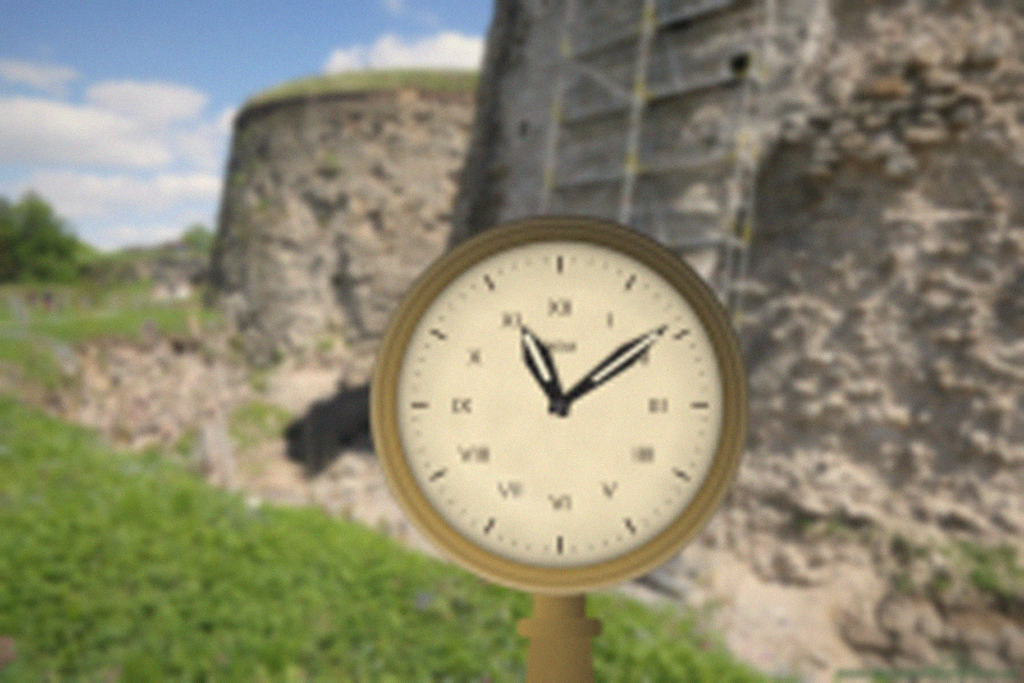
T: 11:09
